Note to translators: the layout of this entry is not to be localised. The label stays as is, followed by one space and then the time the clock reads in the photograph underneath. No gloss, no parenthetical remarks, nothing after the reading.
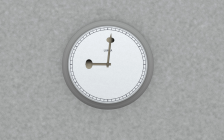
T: 9:01
